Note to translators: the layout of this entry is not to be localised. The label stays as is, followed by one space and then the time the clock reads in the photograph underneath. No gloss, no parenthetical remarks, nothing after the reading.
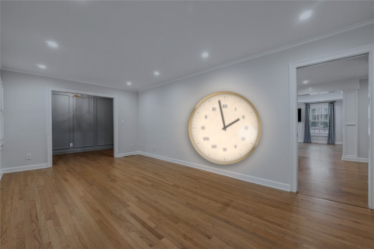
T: 1:58
